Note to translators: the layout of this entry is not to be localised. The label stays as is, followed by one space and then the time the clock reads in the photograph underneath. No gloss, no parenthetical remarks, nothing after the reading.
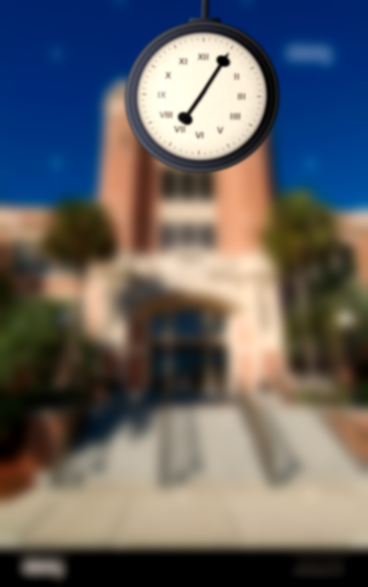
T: 7:05
